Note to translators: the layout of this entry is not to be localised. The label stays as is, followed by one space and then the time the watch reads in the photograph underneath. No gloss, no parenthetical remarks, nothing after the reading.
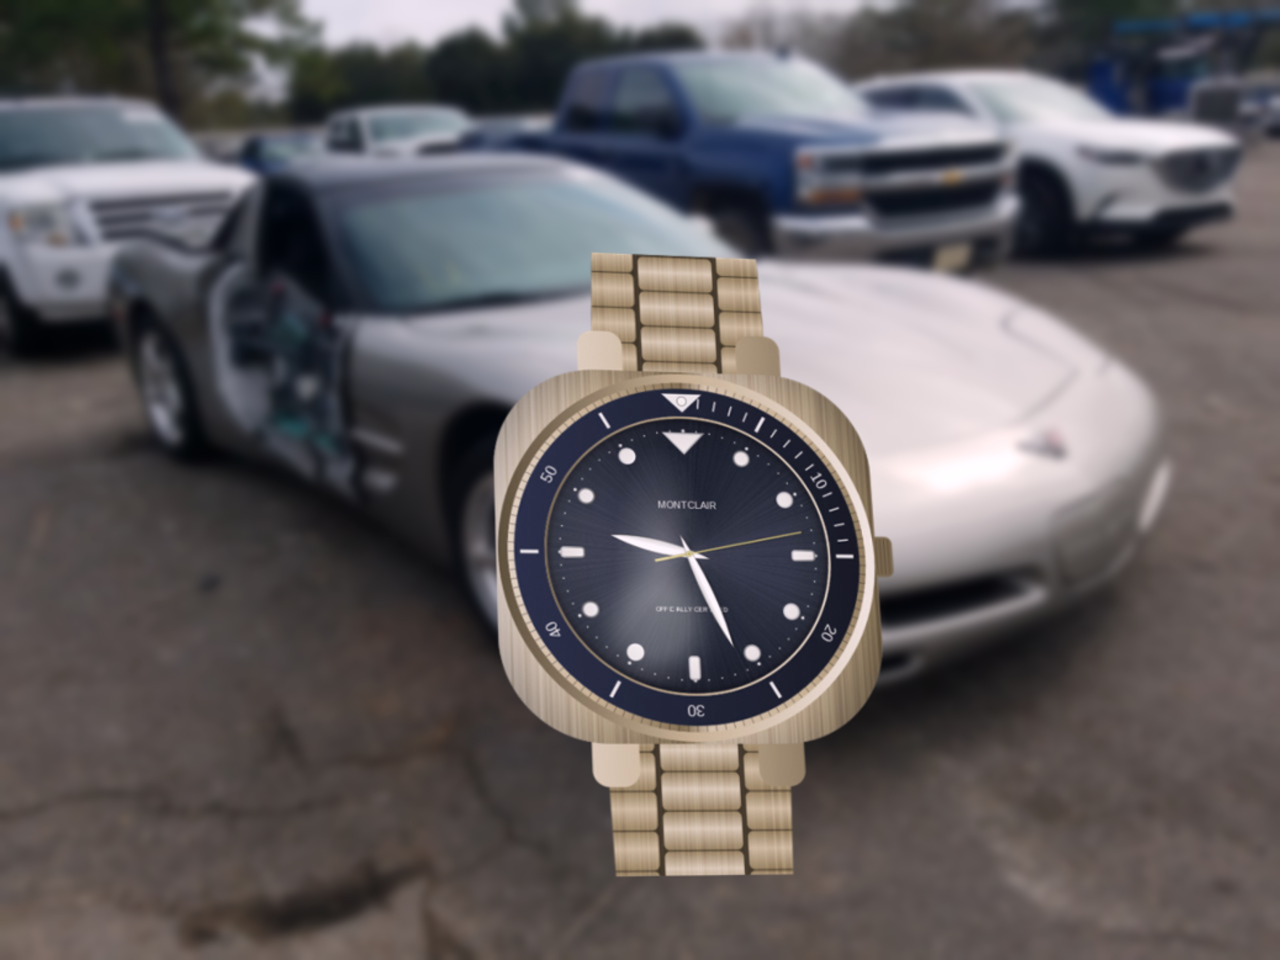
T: 9:26:13
